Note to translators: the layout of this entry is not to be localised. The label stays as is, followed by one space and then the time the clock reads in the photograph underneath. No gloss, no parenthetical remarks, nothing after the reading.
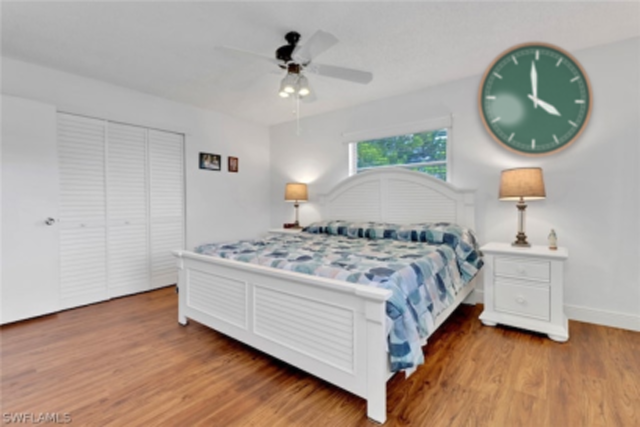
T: 3:59
